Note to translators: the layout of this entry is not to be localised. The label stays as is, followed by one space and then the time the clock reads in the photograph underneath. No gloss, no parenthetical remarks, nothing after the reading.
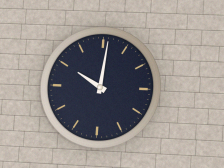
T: 10:01
